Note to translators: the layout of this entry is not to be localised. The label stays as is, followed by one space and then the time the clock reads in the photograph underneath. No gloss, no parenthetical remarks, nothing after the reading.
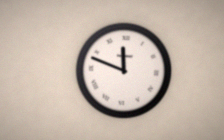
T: 11:48
